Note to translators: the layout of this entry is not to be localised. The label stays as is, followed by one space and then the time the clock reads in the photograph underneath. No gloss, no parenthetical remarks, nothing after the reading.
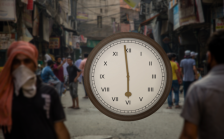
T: 5:59
